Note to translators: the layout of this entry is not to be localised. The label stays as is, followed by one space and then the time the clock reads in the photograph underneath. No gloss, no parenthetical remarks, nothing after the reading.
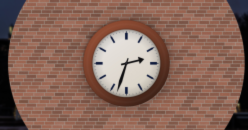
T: 2:33
